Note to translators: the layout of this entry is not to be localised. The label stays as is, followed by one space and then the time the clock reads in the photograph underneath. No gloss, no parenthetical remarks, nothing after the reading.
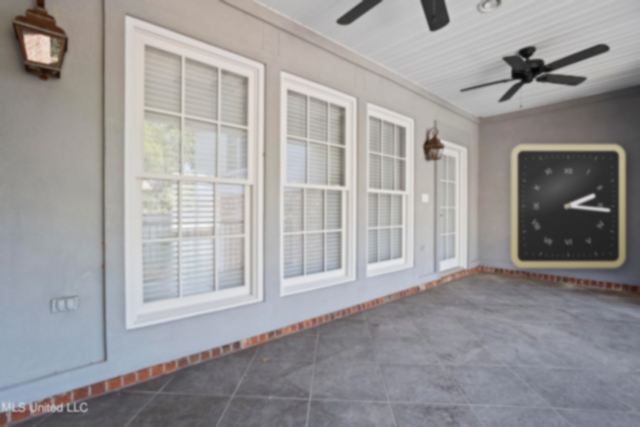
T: 2:16
